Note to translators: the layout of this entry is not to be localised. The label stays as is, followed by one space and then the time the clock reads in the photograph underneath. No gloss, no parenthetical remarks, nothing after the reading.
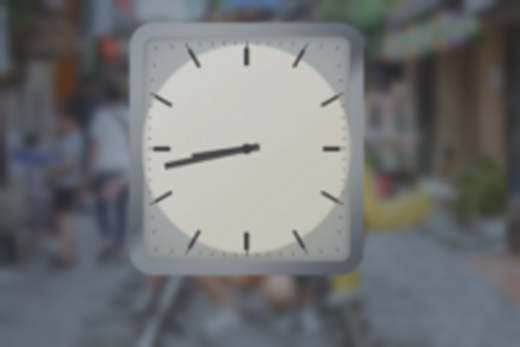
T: 8:43
